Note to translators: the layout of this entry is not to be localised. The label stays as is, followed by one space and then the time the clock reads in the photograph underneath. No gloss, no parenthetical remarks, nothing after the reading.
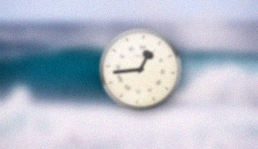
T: 12:43
